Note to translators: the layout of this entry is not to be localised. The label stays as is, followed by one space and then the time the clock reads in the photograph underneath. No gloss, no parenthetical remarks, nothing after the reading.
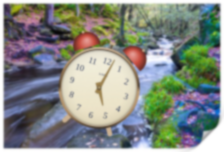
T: 5:02
